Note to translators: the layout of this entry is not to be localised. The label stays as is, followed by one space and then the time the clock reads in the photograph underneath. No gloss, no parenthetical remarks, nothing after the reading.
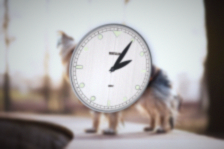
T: 2:05
